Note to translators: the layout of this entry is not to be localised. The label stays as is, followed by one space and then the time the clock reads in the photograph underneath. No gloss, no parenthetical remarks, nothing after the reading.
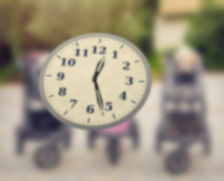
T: 12:27
